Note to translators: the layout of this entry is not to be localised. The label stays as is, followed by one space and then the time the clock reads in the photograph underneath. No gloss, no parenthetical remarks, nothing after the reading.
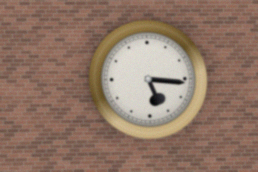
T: 5:16
